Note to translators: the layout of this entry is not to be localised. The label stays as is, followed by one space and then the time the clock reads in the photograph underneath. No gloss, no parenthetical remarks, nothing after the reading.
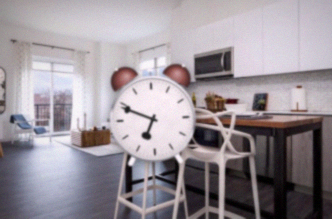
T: 6:49
